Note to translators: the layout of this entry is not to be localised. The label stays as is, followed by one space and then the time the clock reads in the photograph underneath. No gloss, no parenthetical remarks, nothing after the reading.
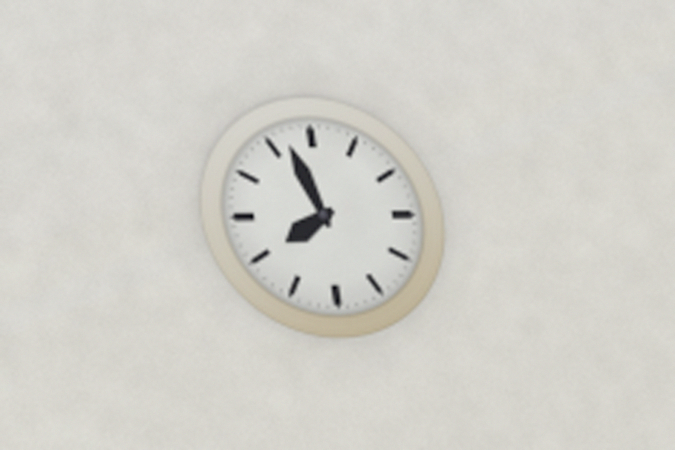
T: 7:57
